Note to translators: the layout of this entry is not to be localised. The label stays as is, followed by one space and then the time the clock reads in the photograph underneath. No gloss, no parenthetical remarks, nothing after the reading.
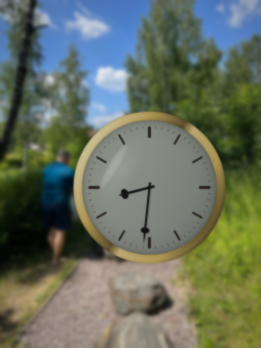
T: 8:31
